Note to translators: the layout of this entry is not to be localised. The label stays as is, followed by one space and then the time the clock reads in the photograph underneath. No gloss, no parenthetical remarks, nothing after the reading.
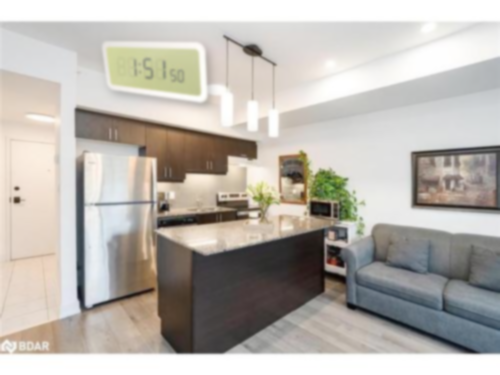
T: 1:51
